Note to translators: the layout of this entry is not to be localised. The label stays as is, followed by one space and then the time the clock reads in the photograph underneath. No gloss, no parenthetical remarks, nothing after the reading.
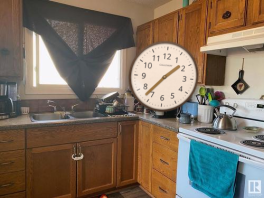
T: 1:37
